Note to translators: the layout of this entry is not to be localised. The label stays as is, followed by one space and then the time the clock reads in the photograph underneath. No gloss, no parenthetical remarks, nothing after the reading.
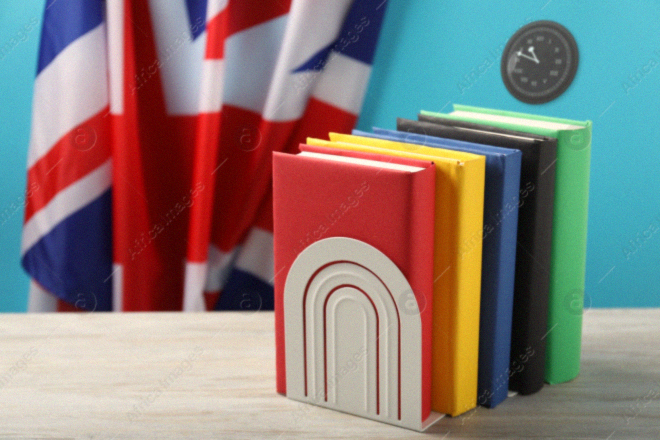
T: 10:48
